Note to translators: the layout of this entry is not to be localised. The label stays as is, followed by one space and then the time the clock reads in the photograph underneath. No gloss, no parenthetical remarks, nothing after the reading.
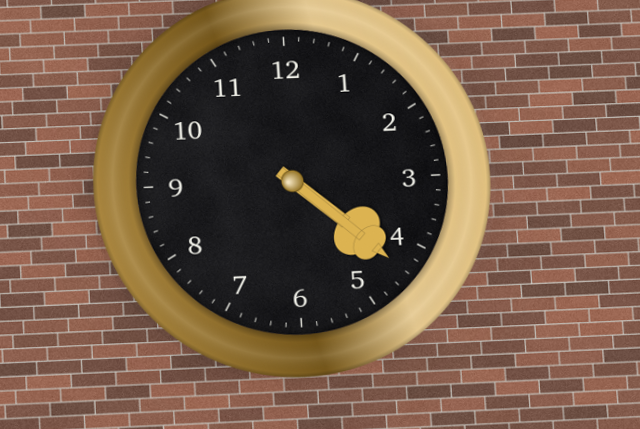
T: 4:22
